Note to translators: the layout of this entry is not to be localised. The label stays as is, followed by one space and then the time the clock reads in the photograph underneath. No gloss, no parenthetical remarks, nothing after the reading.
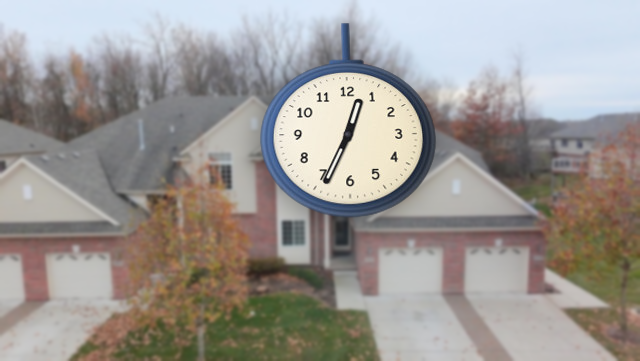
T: 12:34
